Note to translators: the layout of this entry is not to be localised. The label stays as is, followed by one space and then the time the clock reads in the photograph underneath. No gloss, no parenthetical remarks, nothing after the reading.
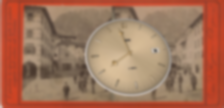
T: 7:58
